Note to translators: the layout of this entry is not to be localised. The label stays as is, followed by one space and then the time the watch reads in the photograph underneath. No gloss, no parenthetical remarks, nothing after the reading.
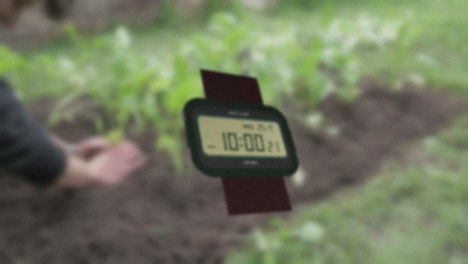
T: 10:00
